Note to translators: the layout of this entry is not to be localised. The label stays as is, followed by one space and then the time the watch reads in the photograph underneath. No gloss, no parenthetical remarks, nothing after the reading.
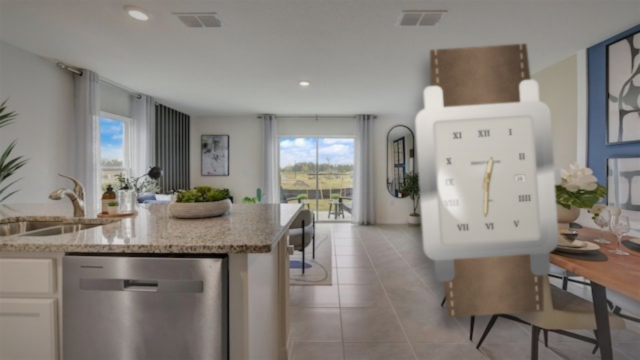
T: 12:31
